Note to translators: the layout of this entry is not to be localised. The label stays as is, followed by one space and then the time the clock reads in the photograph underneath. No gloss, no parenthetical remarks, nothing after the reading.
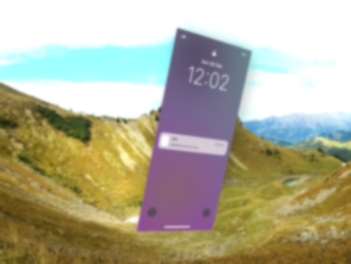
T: 12:02
